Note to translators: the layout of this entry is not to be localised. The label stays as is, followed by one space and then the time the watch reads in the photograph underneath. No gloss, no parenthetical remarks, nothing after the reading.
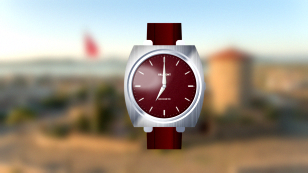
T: 7:00
